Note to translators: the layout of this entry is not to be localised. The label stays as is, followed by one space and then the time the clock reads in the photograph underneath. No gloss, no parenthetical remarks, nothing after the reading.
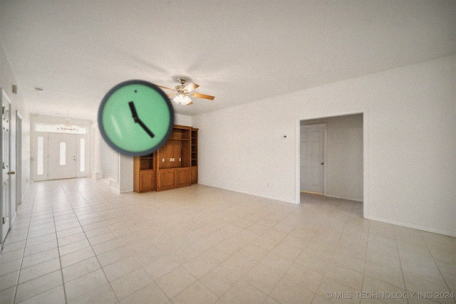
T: 11:23
